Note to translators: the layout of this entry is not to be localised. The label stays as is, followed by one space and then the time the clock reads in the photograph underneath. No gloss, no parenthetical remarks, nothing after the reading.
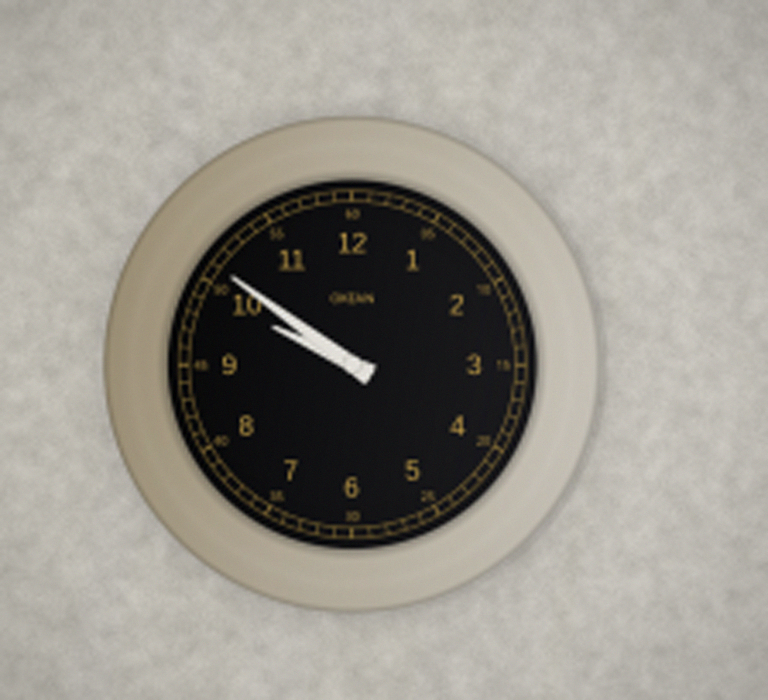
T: 9:51
